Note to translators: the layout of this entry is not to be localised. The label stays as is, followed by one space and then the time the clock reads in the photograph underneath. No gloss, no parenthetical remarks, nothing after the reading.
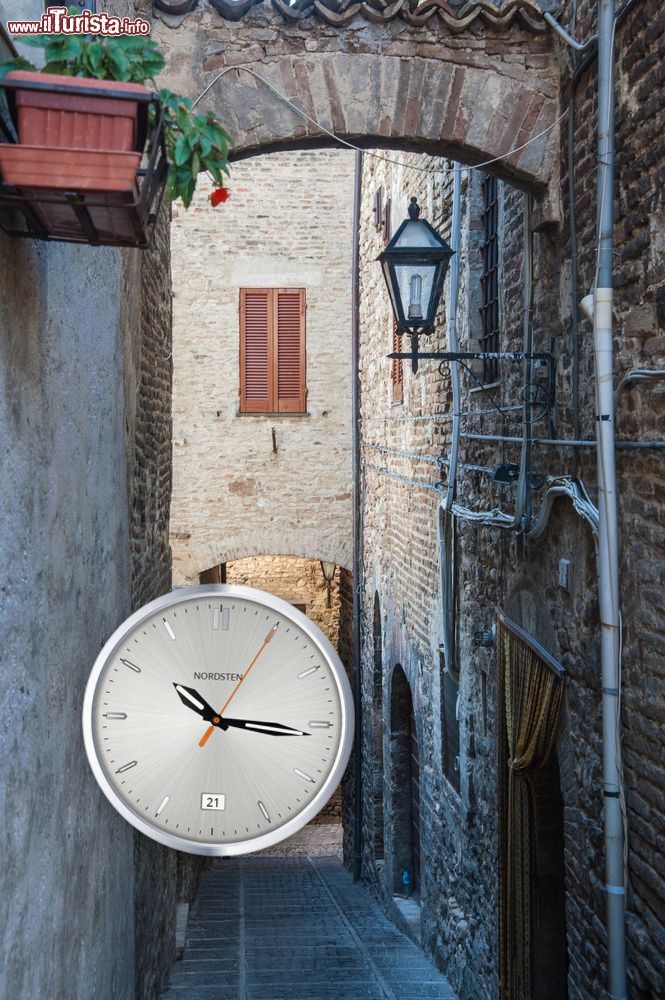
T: 10:16:05
